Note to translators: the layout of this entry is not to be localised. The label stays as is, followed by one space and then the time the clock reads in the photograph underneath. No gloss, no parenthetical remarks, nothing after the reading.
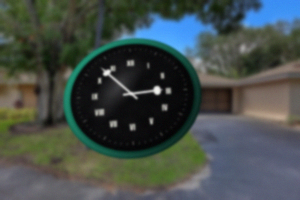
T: 2:53
